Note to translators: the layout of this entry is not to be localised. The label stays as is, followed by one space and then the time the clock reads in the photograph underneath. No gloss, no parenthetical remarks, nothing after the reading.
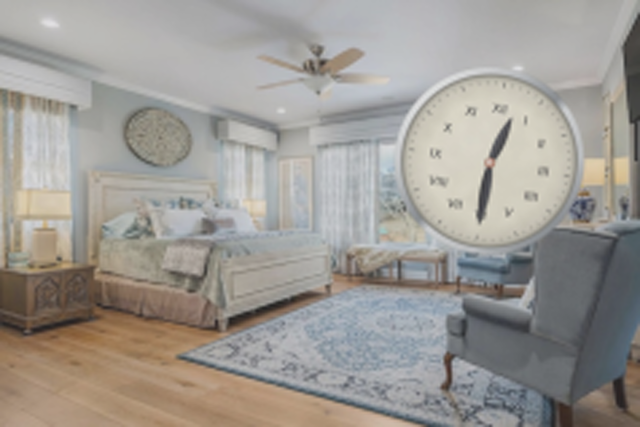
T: 12:30
